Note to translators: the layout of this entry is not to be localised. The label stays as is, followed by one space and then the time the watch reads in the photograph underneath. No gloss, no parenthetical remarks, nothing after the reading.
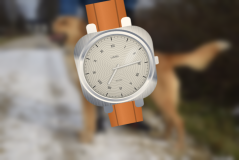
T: 7:14
